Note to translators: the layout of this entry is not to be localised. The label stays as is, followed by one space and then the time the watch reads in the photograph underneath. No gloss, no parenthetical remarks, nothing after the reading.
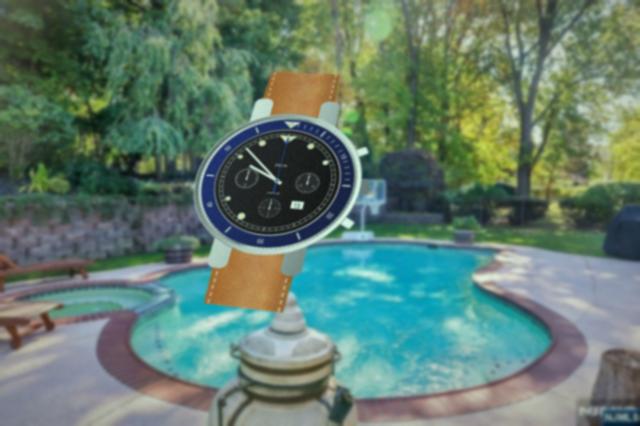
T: 9:52
